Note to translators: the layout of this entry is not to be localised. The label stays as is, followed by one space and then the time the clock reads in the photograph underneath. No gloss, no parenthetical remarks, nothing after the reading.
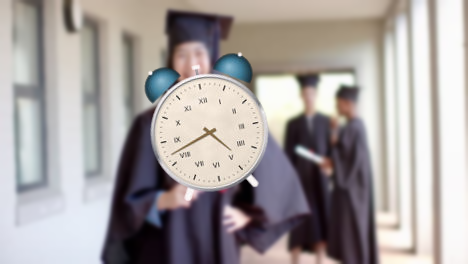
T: 4:42
